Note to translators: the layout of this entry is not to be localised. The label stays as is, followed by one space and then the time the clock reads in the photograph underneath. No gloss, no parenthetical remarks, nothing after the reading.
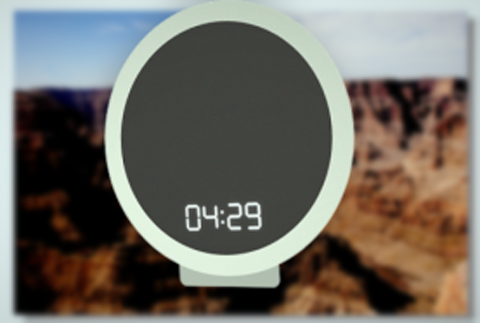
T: 4:29
